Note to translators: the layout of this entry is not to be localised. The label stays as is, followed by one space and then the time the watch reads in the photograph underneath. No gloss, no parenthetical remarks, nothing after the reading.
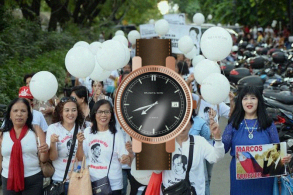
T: 7:42
